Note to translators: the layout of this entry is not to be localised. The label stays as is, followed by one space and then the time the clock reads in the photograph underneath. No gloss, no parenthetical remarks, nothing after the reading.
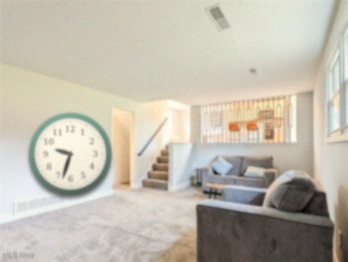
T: 9:33
